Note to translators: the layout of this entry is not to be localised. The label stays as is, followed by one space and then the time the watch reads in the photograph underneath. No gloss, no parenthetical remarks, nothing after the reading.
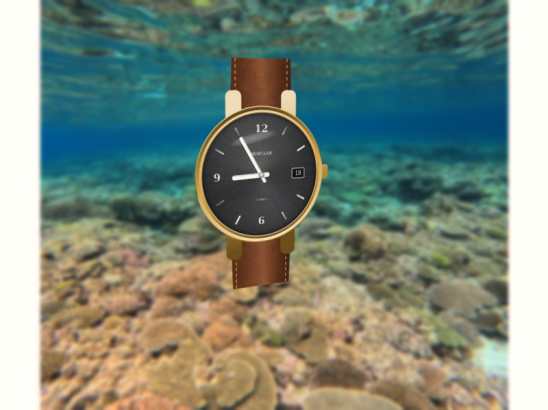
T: 8:55
